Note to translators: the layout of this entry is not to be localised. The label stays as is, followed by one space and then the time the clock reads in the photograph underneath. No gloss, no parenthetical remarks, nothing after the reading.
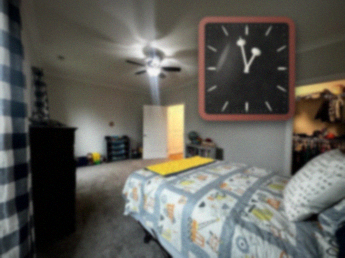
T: 12:58
